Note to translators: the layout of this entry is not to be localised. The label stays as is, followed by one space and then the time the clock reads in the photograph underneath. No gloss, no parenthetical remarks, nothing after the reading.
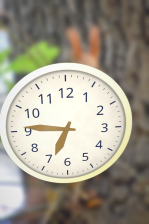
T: 6:46
